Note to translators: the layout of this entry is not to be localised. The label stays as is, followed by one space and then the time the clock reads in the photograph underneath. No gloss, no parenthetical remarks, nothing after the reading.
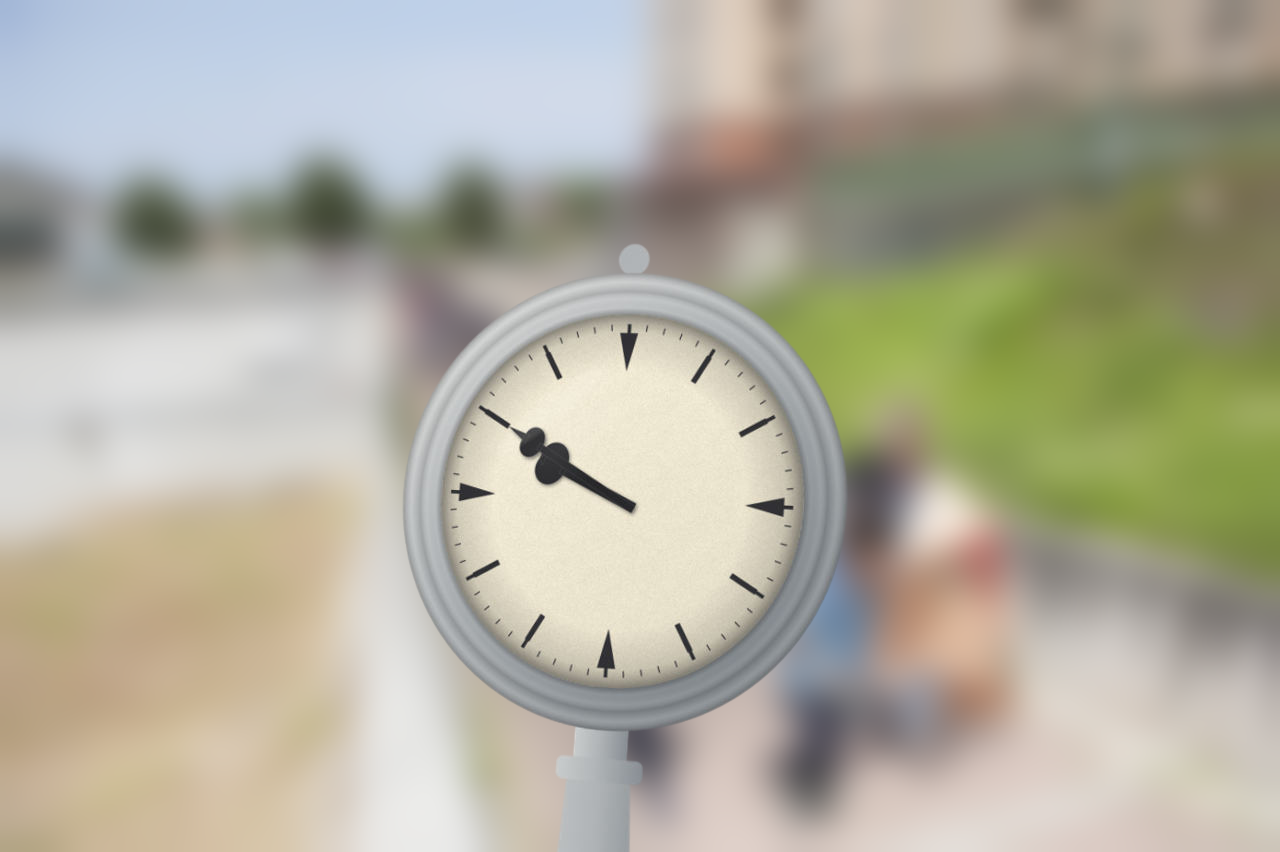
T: 9:50
